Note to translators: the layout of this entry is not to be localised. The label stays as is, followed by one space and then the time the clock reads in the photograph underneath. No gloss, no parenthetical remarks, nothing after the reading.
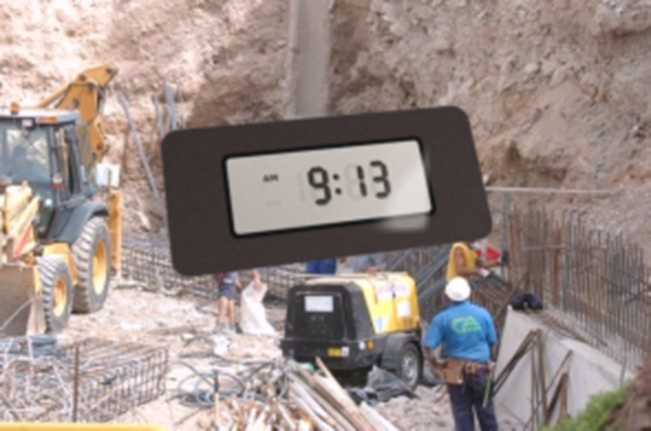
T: 9:13
